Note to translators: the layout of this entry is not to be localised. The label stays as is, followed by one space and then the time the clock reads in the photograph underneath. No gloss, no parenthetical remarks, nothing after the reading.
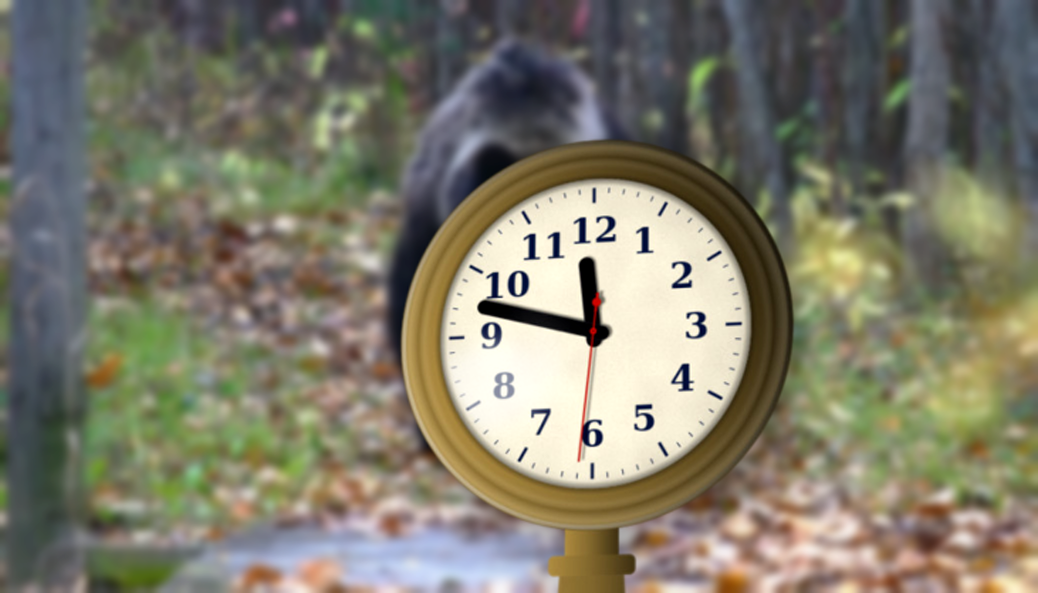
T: 11:47:31
